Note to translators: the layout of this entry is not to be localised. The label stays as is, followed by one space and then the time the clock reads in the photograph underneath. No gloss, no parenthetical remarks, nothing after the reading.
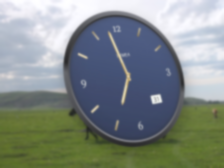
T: 6:58
